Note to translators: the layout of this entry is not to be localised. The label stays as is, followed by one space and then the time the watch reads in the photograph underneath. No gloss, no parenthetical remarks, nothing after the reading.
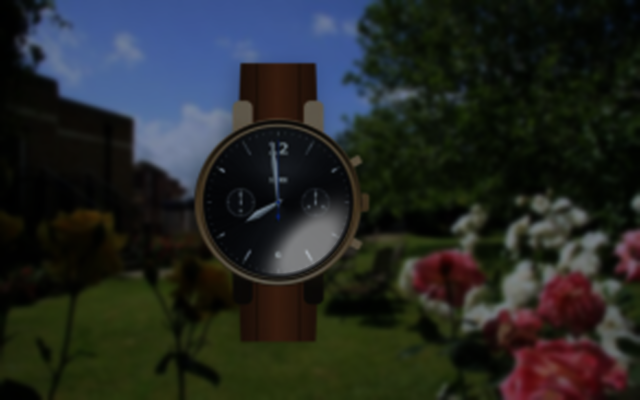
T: 7:59
